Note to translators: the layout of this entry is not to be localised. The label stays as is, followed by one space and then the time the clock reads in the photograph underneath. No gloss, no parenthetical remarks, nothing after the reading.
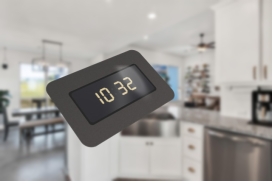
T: 10:32
